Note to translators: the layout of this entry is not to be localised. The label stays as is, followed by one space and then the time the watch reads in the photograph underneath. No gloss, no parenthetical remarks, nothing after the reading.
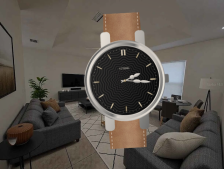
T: 2:16
